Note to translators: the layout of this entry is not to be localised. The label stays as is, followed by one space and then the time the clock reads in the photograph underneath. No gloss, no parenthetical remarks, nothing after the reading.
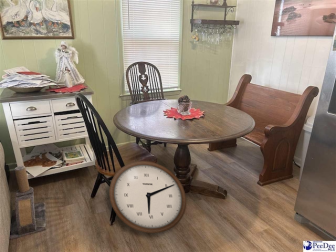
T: 6:11
